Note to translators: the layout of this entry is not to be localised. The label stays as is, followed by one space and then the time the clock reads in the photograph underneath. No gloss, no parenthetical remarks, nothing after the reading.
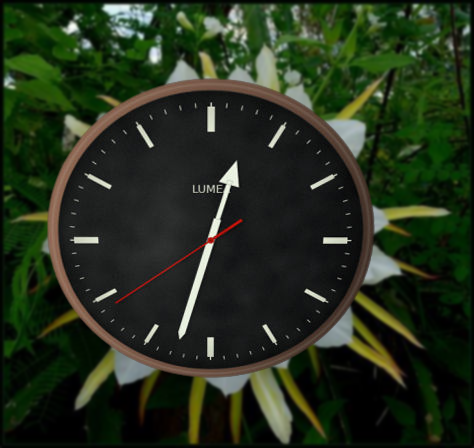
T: 12:32:39
